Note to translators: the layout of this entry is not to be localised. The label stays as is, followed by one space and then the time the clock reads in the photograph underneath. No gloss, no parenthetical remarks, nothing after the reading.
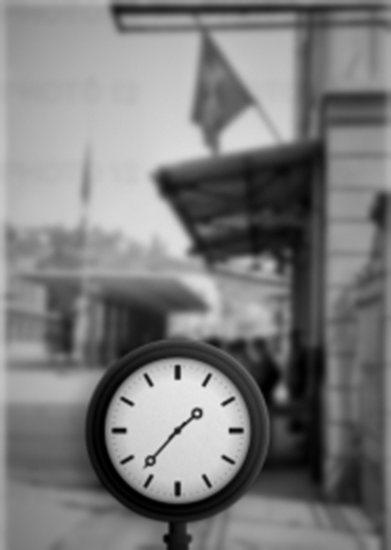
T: 1:37
